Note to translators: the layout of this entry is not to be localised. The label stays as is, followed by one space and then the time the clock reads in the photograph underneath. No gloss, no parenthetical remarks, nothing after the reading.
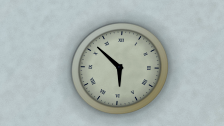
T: 5:52
